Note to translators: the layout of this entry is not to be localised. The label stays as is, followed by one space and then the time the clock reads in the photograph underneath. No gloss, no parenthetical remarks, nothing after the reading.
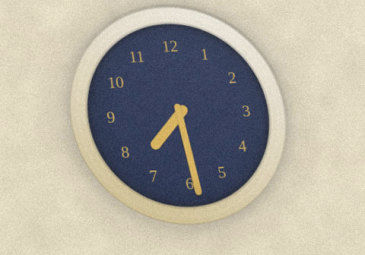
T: 7:29
